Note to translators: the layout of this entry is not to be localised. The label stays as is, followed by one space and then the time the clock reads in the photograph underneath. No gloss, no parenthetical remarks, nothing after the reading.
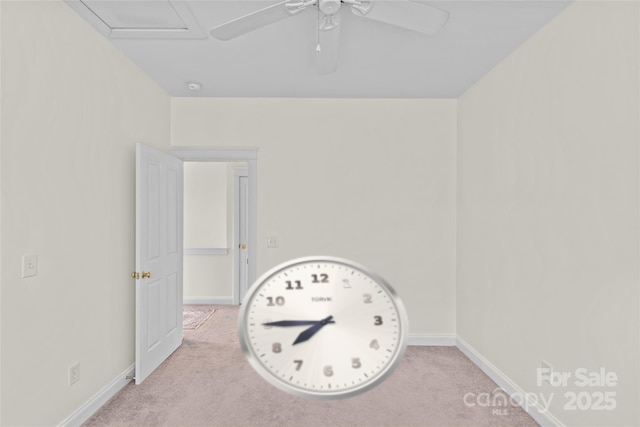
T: 7:45
